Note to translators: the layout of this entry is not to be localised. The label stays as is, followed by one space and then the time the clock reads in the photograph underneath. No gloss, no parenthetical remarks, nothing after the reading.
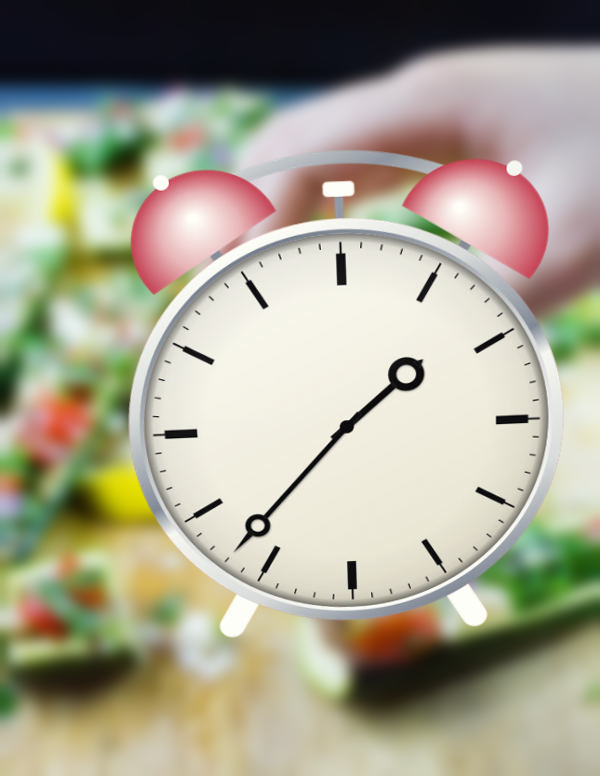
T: 1:37
